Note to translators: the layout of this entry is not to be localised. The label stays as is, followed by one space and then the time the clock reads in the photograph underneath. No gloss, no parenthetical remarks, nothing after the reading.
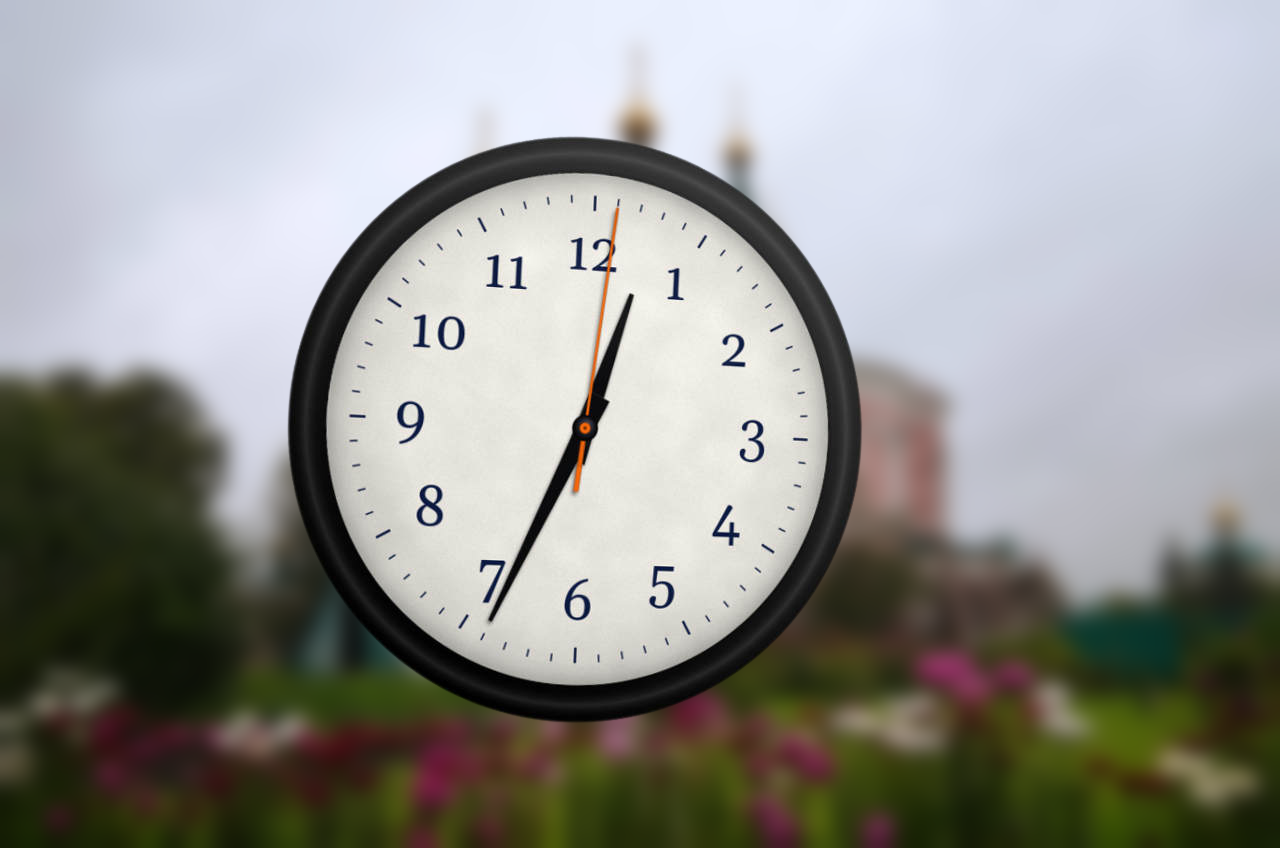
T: 12:34:01
